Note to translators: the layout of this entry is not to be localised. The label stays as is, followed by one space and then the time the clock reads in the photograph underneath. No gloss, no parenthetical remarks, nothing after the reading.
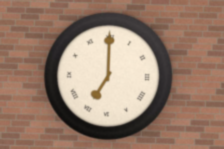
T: 7:00
